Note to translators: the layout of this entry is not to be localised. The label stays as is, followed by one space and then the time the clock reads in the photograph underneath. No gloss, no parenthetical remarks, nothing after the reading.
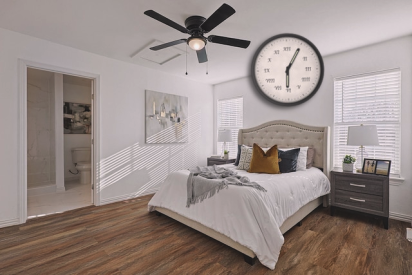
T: 6:05
